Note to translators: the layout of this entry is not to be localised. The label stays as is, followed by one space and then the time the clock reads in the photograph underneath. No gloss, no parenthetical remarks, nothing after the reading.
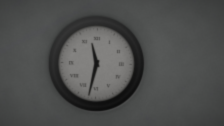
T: 11:32
